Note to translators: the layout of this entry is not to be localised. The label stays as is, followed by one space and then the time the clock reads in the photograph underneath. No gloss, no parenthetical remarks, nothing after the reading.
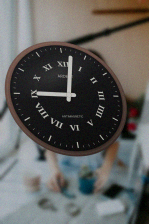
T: 9:02
